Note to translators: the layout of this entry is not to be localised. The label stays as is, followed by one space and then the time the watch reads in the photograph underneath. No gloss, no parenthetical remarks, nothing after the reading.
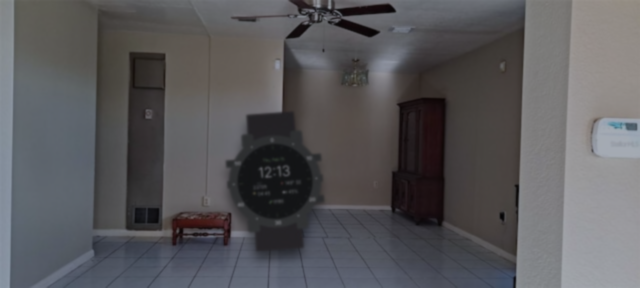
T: 12:13
